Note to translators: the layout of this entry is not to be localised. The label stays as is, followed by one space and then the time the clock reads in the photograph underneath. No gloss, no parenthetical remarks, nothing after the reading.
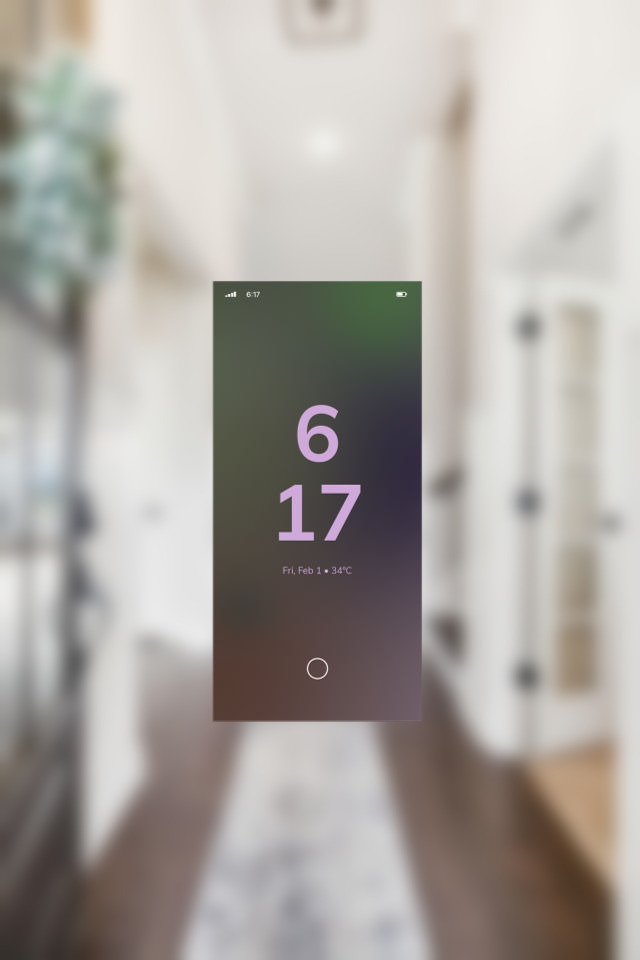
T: 6:17
